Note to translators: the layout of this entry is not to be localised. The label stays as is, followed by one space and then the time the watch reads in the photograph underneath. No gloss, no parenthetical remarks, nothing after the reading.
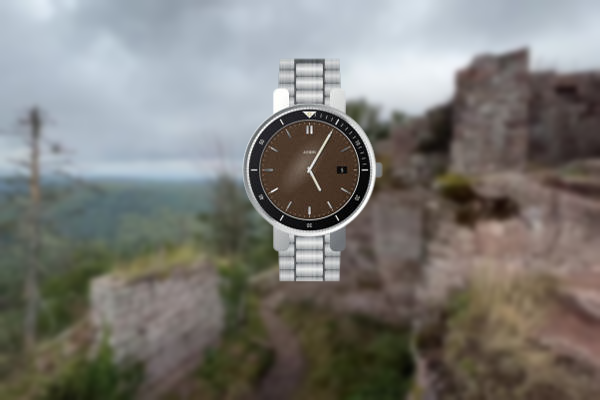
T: 5:05
